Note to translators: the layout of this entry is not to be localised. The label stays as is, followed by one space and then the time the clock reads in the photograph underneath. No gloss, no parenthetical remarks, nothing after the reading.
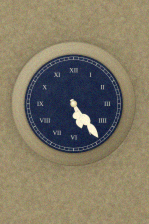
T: 5:24
